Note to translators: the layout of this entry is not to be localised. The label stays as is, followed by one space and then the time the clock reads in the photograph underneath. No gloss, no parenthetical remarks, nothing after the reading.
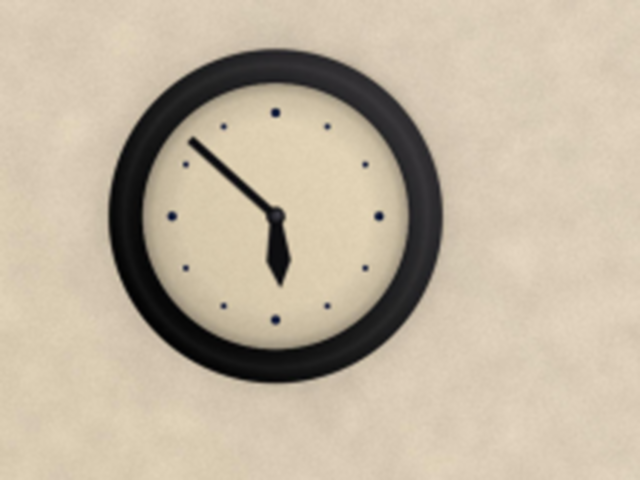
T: 5:52
